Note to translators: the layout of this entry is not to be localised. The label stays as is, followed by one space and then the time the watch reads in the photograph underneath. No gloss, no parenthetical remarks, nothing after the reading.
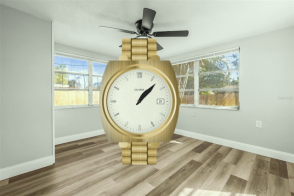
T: 1:07
